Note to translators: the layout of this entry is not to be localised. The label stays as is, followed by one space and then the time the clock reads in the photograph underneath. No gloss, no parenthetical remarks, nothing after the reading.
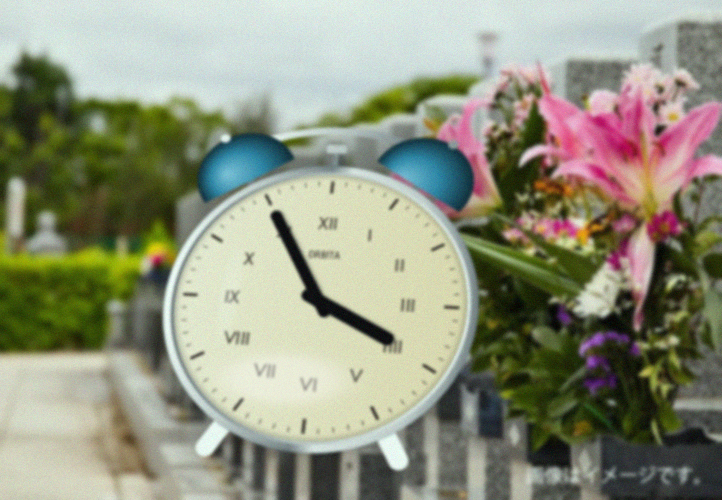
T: 3:55
